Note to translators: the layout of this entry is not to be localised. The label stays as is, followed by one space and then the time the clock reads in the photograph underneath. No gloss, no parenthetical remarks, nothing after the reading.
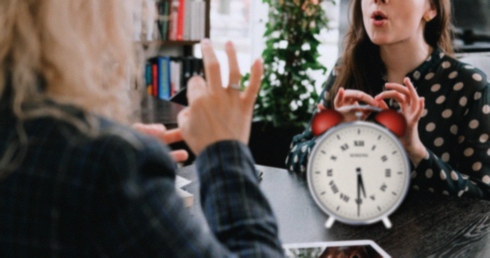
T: 5:30
